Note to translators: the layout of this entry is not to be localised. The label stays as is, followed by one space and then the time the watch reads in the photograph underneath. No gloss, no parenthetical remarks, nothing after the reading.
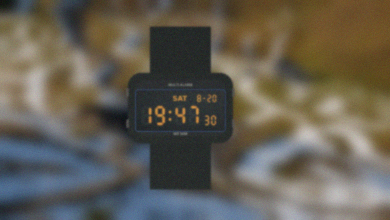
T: 19:47:30
